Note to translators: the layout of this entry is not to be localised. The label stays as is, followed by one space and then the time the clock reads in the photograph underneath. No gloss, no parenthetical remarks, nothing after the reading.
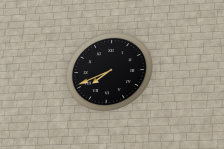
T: 7:41
